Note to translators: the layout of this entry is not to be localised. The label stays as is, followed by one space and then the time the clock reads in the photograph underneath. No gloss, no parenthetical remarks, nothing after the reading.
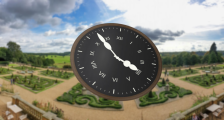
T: 3:53
